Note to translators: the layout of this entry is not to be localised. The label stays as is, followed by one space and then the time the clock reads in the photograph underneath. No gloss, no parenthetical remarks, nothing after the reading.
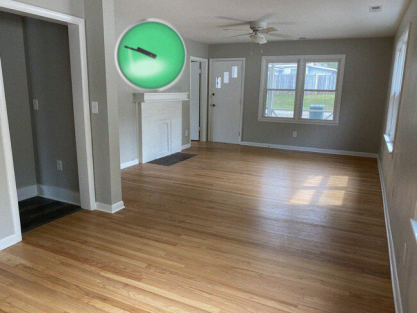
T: 9:48
